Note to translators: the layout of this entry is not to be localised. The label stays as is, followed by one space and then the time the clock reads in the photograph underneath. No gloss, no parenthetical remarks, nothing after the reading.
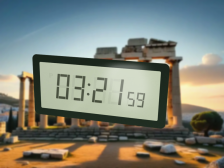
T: 3:21:59
